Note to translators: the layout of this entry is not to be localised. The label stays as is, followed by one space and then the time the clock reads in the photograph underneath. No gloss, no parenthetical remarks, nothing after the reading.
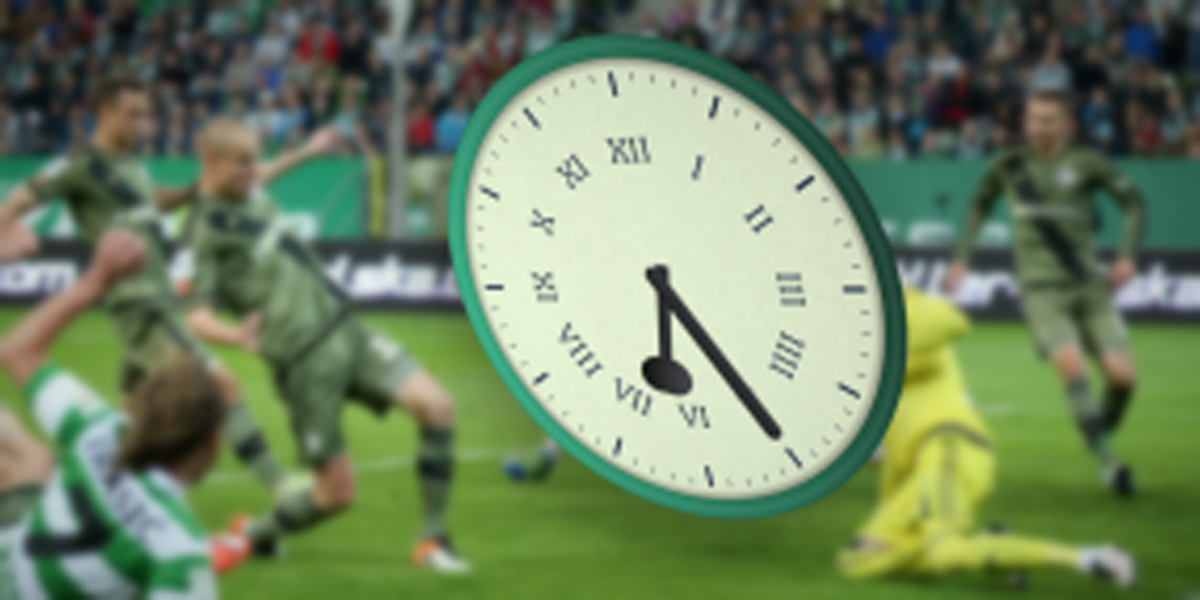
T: 6:25
